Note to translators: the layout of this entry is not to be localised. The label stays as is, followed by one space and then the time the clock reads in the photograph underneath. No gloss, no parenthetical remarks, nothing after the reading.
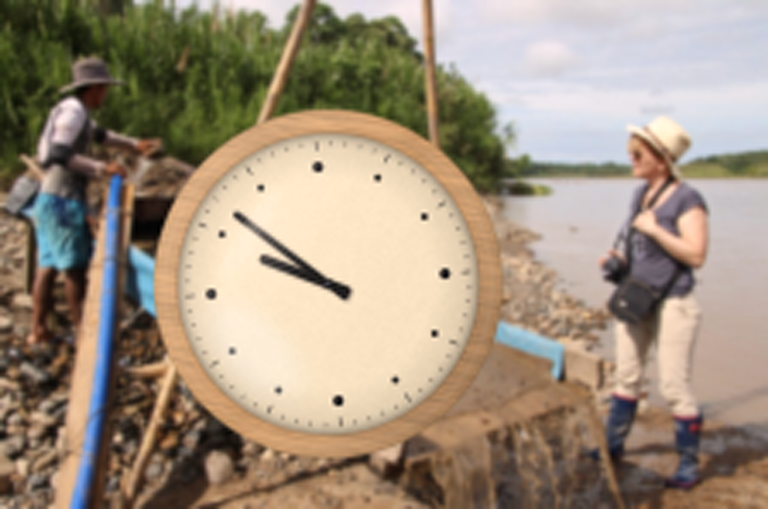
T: 9:52
